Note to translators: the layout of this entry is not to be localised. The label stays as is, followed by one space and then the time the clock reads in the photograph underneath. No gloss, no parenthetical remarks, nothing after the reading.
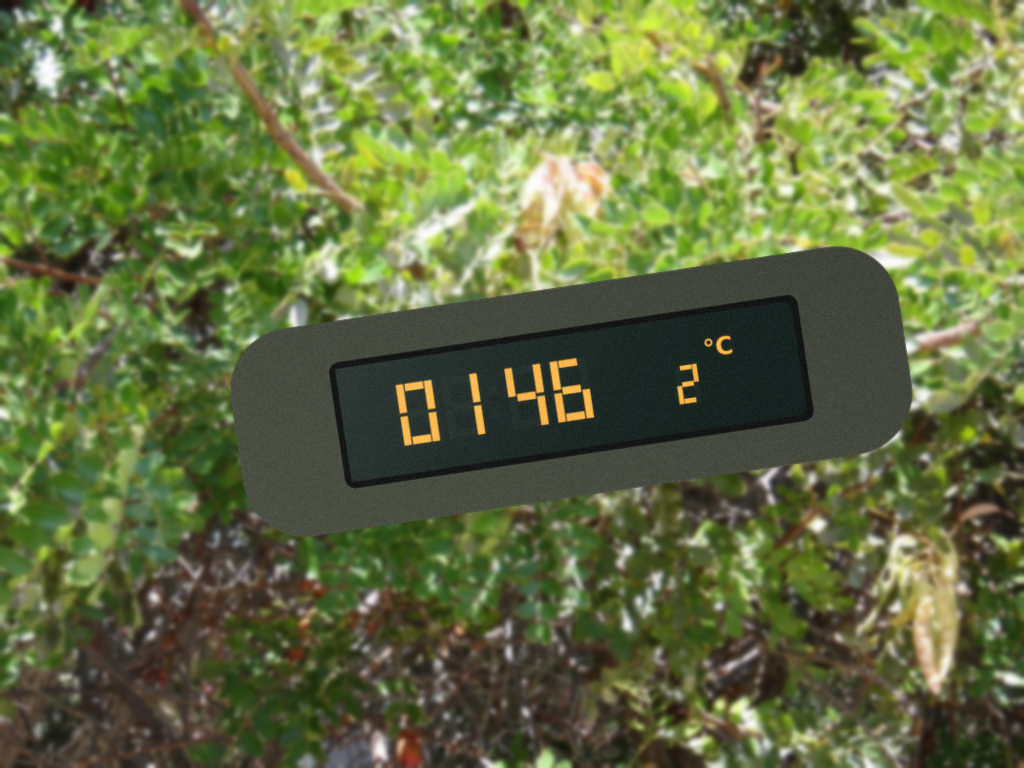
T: 1:46
